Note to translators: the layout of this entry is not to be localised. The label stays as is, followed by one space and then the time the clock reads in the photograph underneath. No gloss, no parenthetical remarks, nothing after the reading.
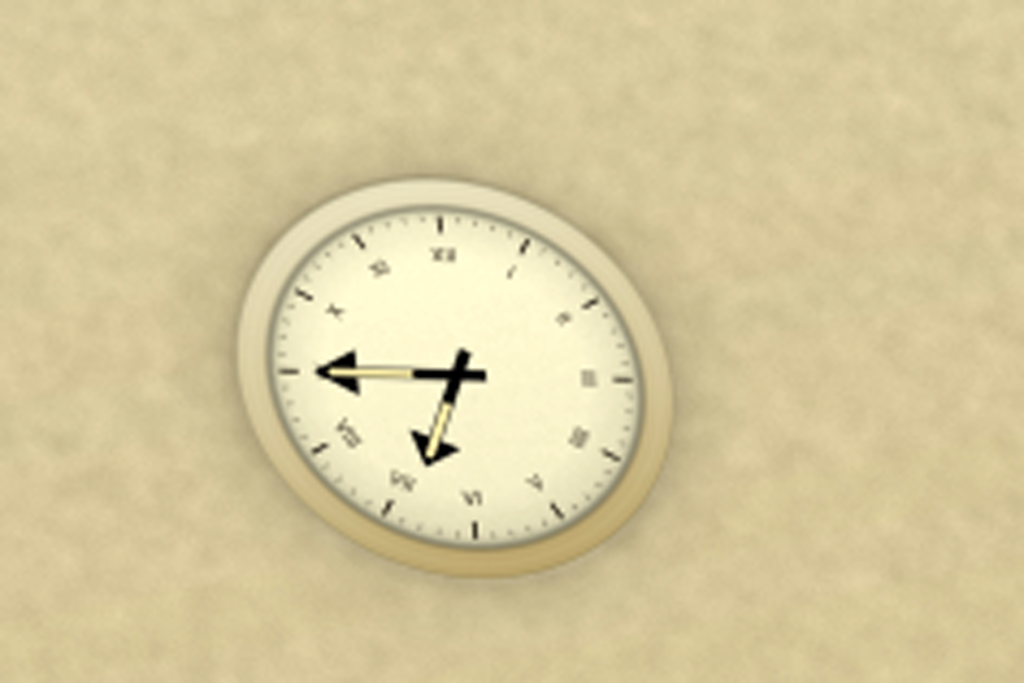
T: 6:45
